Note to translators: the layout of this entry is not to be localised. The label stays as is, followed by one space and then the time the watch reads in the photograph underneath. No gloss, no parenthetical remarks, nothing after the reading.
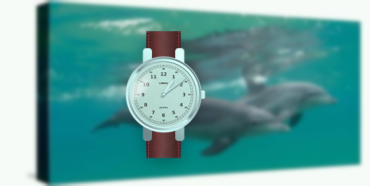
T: 1:09
